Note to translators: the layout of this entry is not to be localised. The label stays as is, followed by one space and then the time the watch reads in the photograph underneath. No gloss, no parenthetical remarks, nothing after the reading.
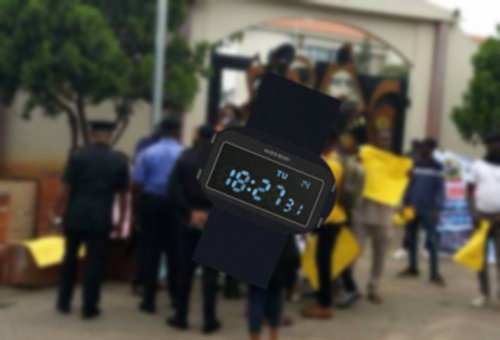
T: 18:27:31
